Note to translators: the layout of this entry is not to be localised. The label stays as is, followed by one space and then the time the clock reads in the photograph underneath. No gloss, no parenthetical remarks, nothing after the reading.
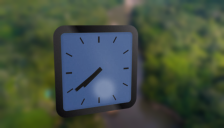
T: 7:39
